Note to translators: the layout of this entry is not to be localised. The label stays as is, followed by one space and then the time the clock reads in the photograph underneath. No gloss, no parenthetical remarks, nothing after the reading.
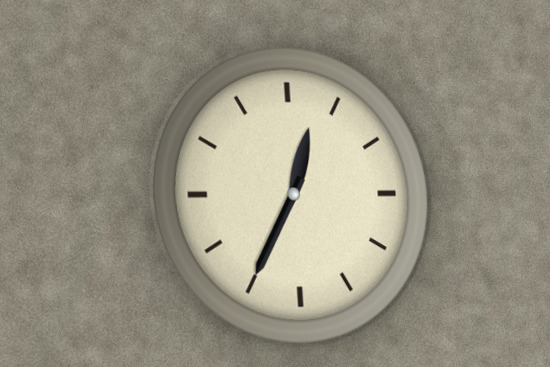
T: 12:35
